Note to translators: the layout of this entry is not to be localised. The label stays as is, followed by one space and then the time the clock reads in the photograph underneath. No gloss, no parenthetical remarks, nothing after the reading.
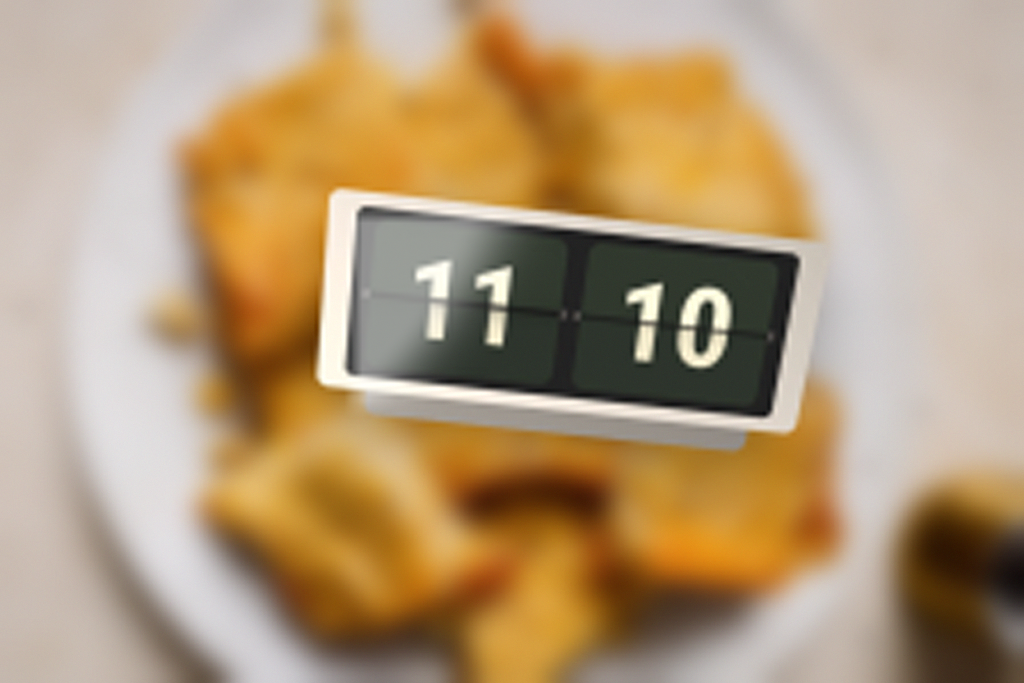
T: 11:10
